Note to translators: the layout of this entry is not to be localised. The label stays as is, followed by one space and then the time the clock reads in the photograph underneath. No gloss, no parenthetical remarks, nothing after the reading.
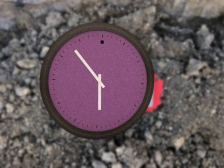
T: 5:53
